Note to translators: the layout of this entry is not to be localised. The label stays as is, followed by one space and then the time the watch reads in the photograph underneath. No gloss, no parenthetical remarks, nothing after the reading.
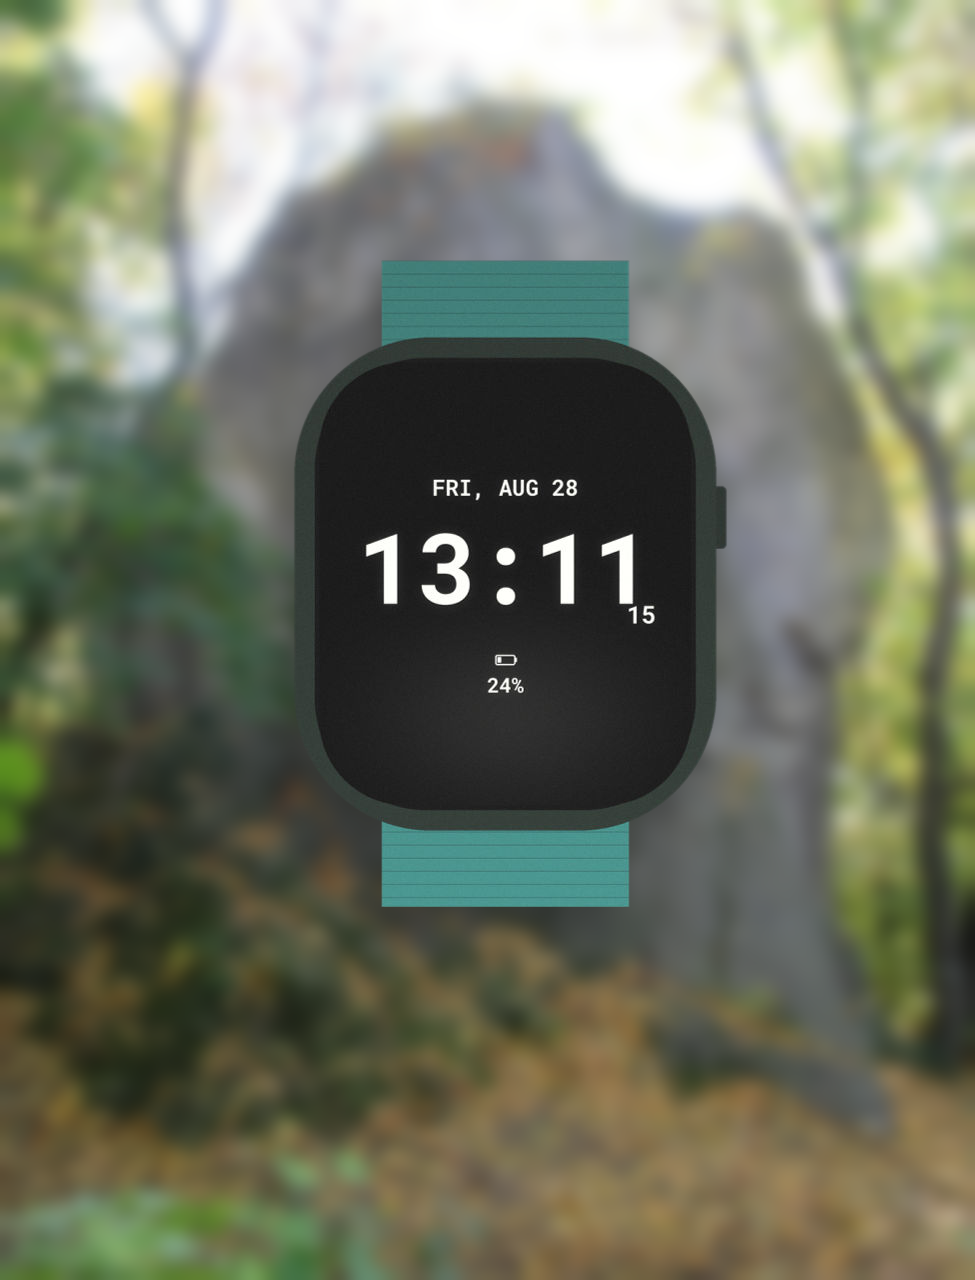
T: 13:11:15
